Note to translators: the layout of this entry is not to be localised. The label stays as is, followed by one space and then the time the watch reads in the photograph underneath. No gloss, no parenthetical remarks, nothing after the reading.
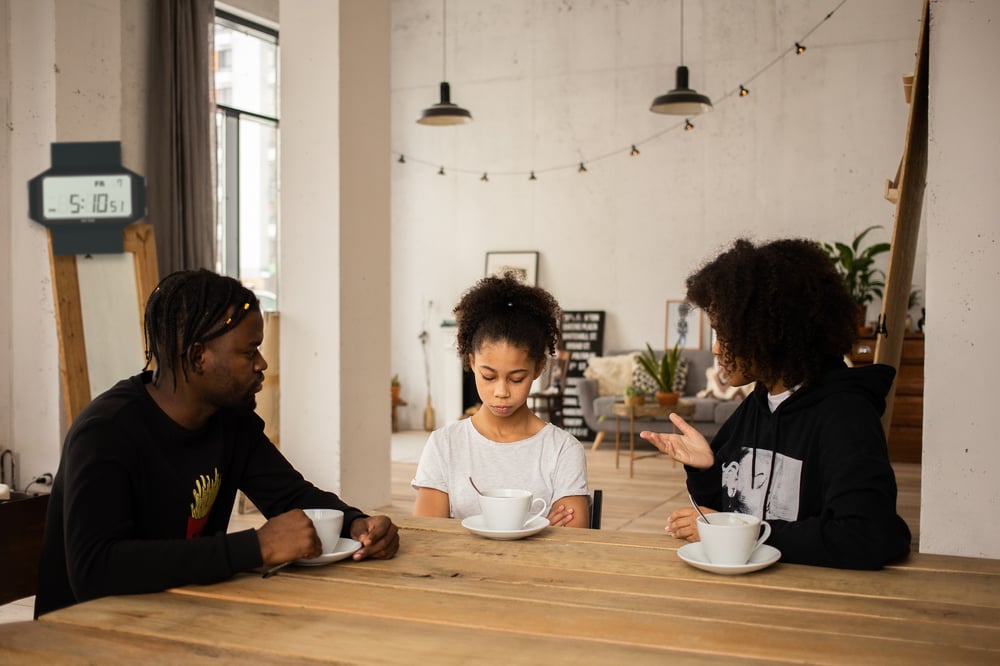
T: 5:10:51
